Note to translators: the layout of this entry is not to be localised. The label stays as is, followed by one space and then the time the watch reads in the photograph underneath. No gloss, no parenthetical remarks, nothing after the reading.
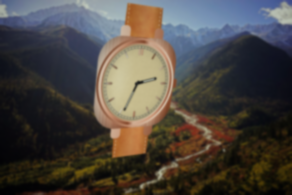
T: 2:34
